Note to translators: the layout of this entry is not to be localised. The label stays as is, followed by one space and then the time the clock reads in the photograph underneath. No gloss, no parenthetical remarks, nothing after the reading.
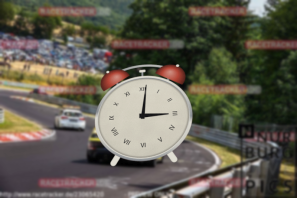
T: 3:01
